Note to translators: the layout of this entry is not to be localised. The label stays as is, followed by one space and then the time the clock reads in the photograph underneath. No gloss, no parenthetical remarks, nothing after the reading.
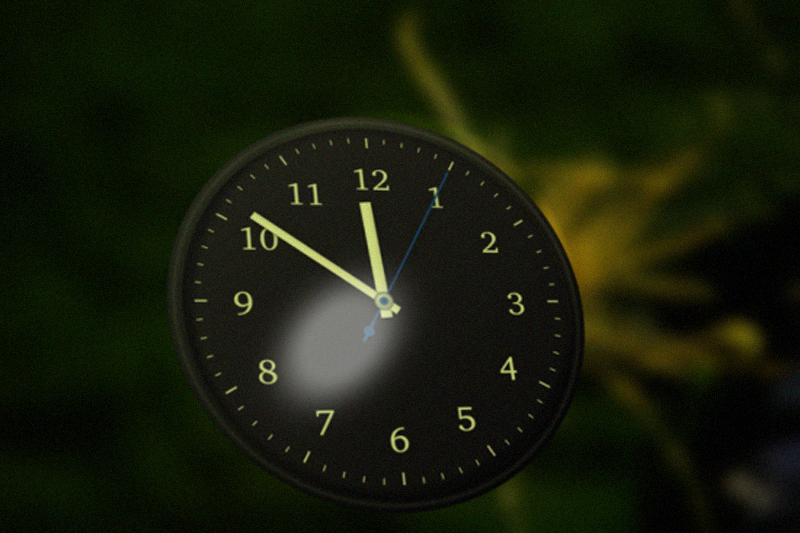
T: 11:51:05
